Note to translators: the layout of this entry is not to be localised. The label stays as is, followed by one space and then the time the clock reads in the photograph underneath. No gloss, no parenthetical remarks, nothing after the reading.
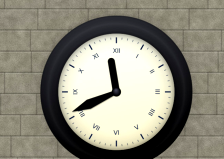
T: 11:41
